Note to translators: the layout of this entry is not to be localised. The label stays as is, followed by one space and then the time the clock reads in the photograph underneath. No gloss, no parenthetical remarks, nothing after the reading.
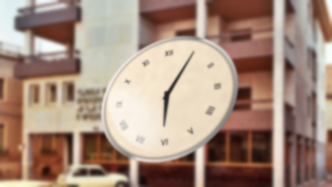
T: 6:05
